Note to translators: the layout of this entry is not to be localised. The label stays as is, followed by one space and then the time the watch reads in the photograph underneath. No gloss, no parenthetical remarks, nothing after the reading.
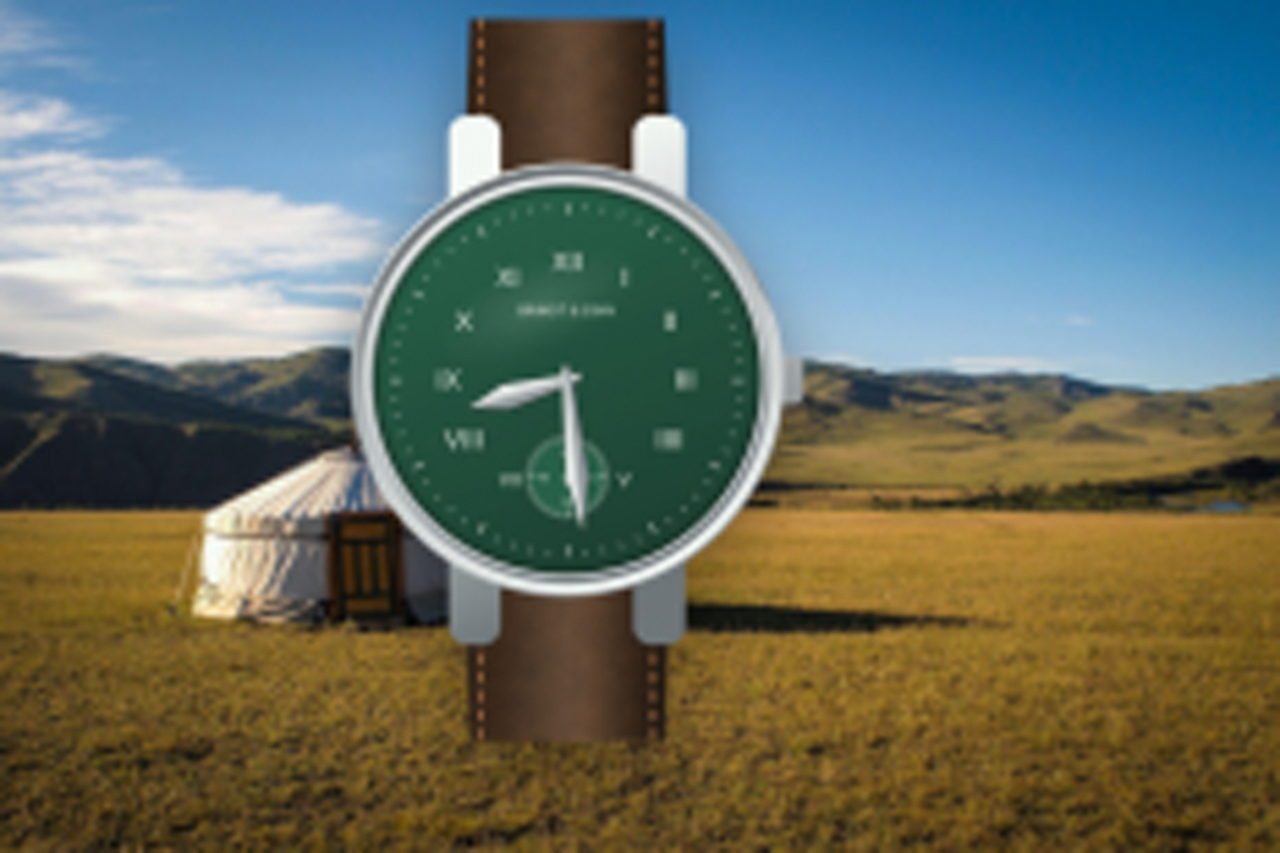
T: 8:29
